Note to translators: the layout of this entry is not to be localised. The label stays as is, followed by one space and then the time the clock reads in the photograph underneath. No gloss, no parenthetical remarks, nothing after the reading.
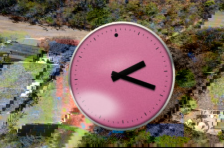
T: 2:19
